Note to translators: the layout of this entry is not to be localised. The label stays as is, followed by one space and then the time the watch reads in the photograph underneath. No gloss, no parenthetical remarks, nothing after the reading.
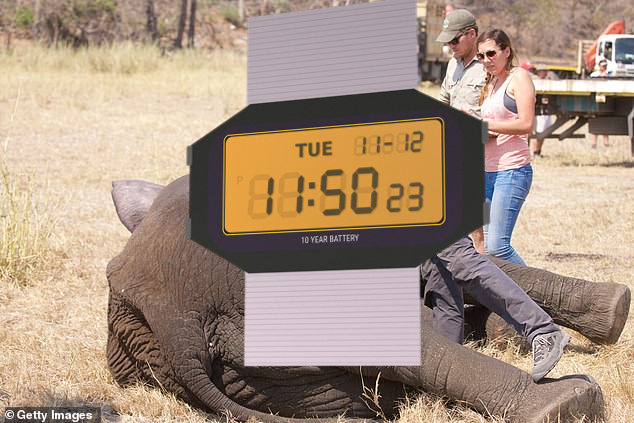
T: 11:50:23
